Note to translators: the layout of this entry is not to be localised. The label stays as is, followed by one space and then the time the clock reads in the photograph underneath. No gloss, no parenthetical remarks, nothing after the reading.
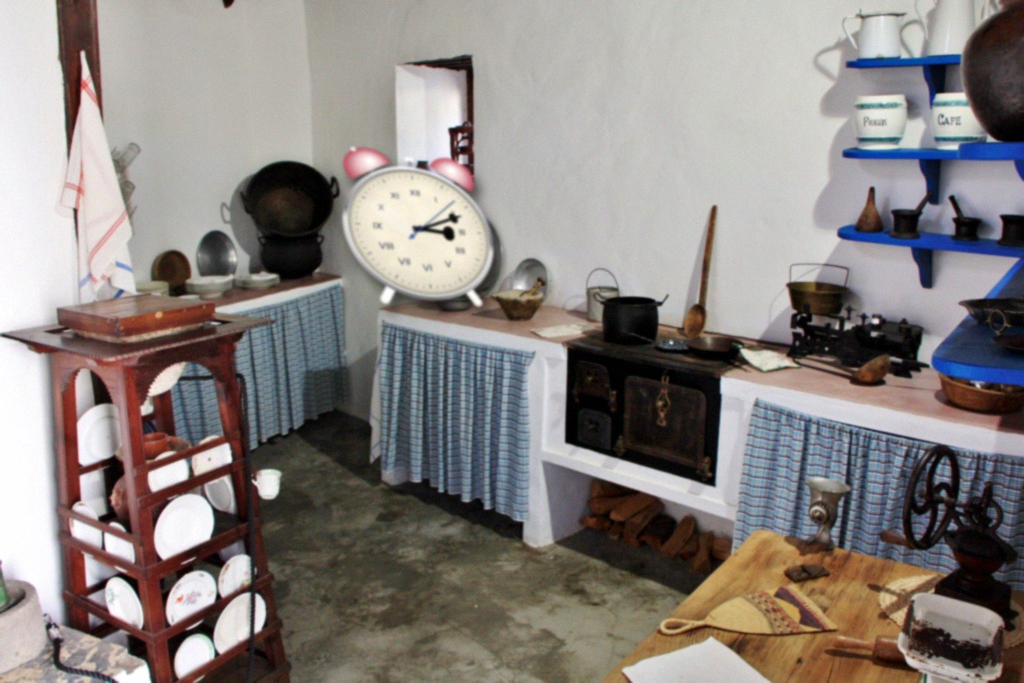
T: 3:11:08
